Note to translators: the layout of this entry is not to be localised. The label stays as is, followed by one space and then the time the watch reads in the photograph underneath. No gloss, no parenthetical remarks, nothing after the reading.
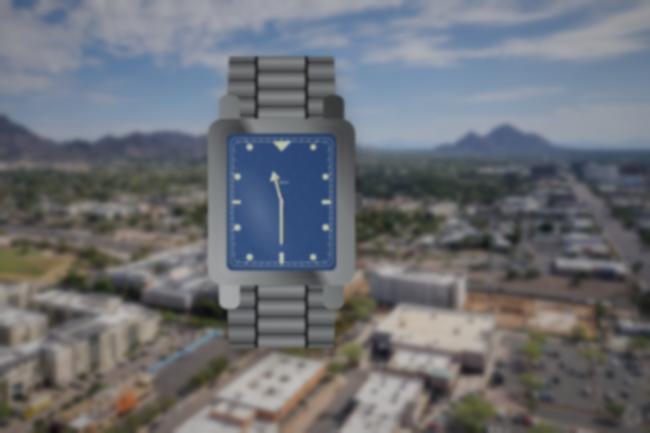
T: 11:30
